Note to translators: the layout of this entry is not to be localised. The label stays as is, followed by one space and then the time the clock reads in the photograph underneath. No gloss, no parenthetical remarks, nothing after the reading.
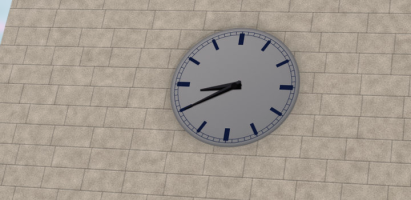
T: 8:40
